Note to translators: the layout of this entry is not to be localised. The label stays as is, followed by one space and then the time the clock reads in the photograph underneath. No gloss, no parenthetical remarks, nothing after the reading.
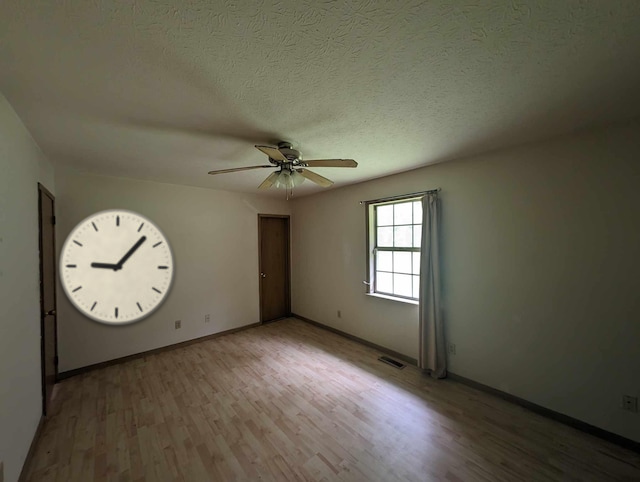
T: 9:07
